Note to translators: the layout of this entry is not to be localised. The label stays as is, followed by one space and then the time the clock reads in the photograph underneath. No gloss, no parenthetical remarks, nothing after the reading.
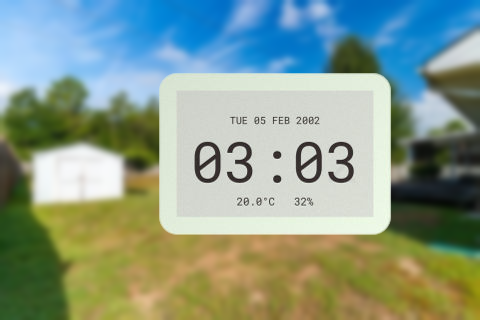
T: 3:03
